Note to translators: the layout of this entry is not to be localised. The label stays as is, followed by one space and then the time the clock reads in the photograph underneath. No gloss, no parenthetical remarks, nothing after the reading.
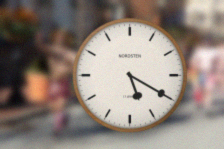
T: 5:20
